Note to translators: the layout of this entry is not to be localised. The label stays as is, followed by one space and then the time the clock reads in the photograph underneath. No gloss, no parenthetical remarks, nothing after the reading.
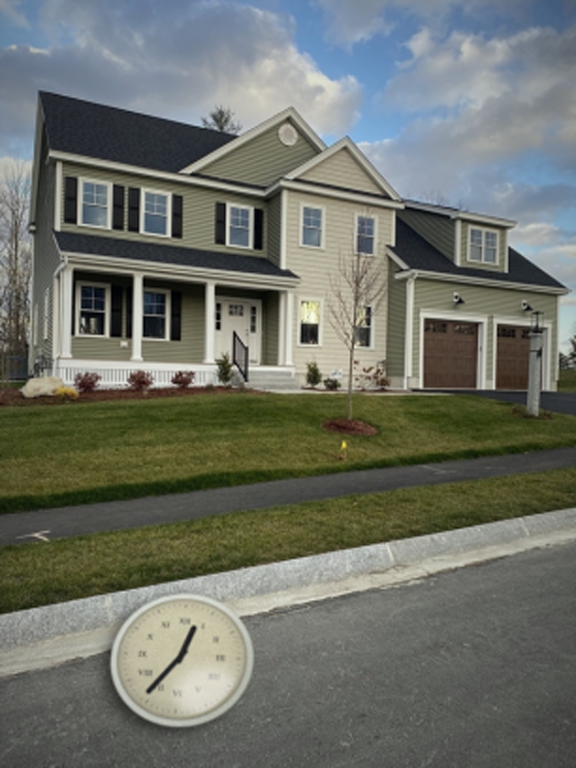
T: 12:36
